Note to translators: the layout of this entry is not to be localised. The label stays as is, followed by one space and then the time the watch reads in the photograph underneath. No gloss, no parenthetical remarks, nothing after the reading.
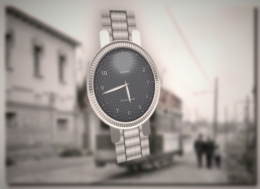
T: 5:43
